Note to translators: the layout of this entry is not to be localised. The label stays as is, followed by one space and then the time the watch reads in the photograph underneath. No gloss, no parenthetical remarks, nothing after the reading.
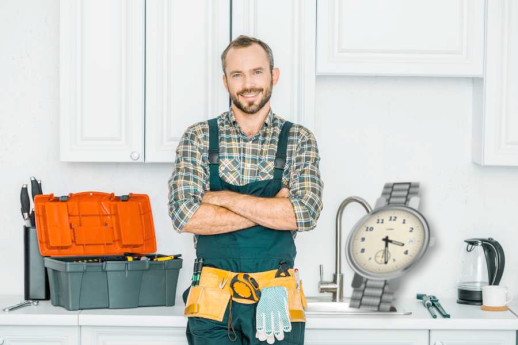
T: 3:28
